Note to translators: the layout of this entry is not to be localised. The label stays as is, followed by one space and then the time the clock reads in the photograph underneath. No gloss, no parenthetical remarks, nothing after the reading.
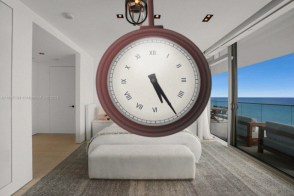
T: 5:25
